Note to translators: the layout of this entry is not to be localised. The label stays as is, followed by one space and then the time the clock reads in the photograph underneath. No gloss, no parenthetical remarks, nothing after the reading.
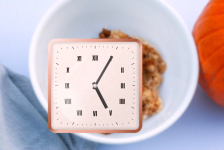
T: 5:05
